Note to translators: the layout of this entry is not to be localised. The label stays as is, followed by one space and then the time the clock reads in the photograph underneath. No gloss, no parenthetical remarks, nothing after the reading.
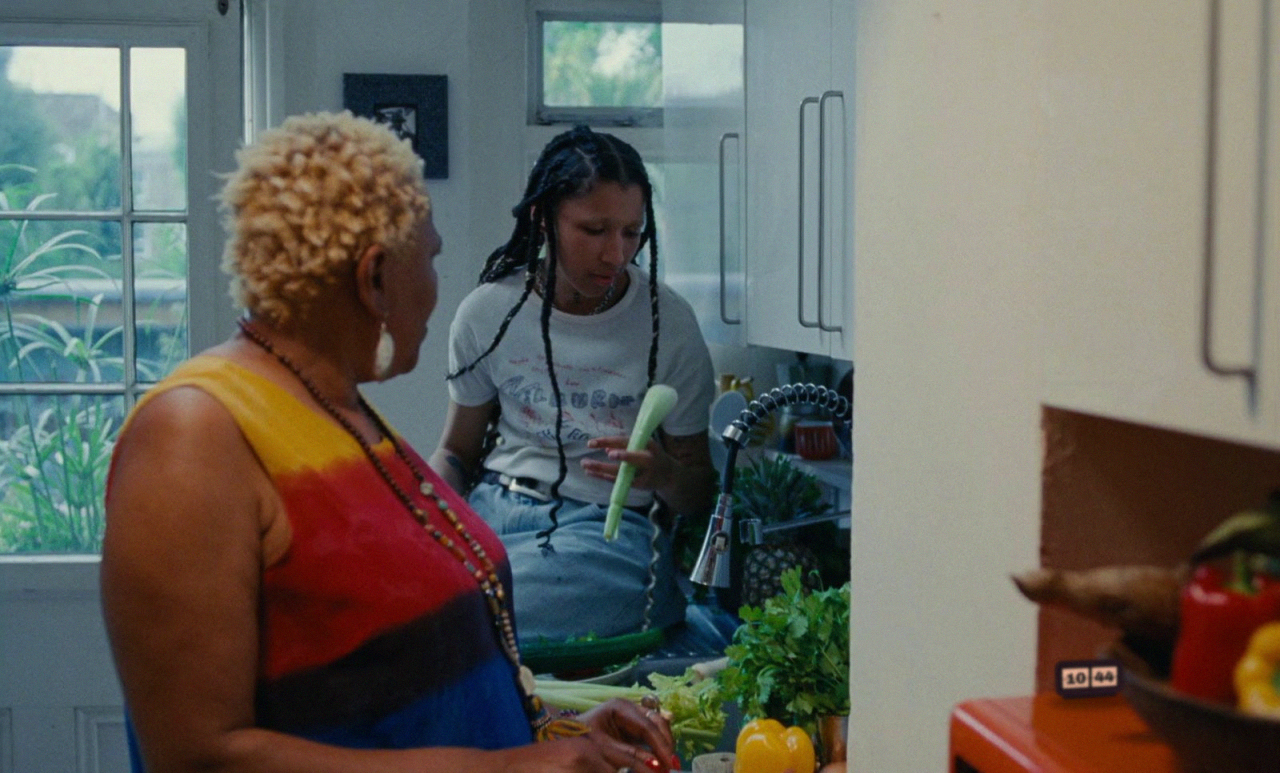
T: 10:44
